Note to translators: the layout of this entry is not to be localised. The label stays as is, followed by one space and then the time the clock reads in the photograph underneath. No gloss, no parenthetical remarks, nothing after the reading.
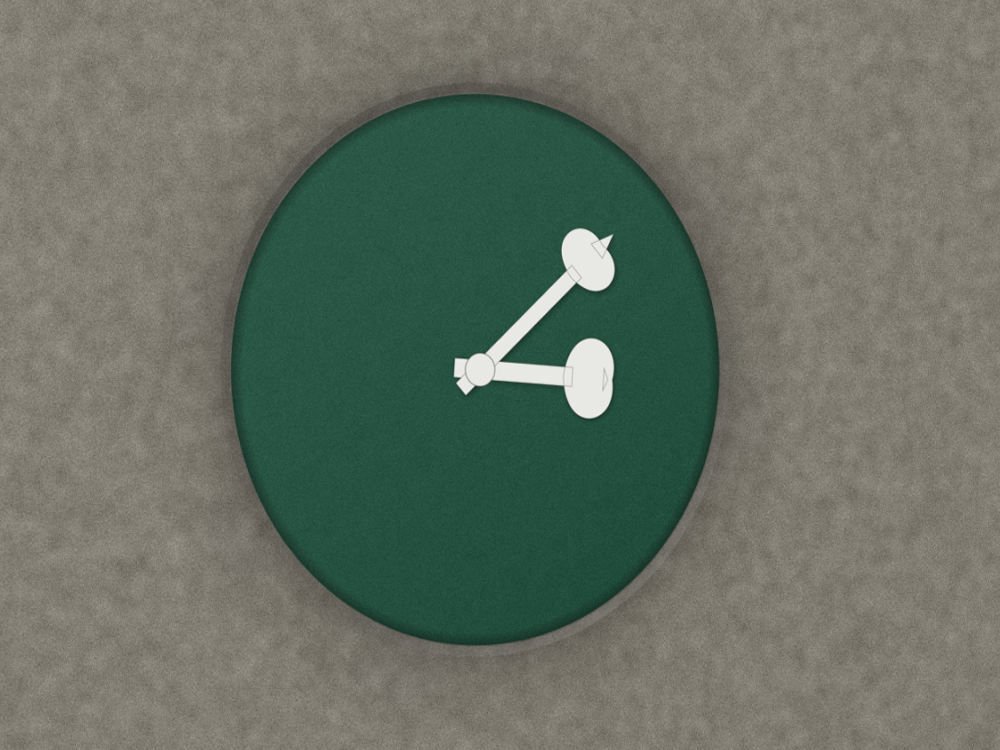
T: 3:08
